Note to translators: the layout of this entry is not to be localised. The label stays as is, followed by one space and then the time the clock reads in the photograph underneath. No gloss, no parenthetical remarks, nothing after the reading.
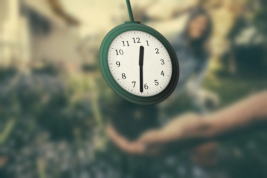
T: 12:32
